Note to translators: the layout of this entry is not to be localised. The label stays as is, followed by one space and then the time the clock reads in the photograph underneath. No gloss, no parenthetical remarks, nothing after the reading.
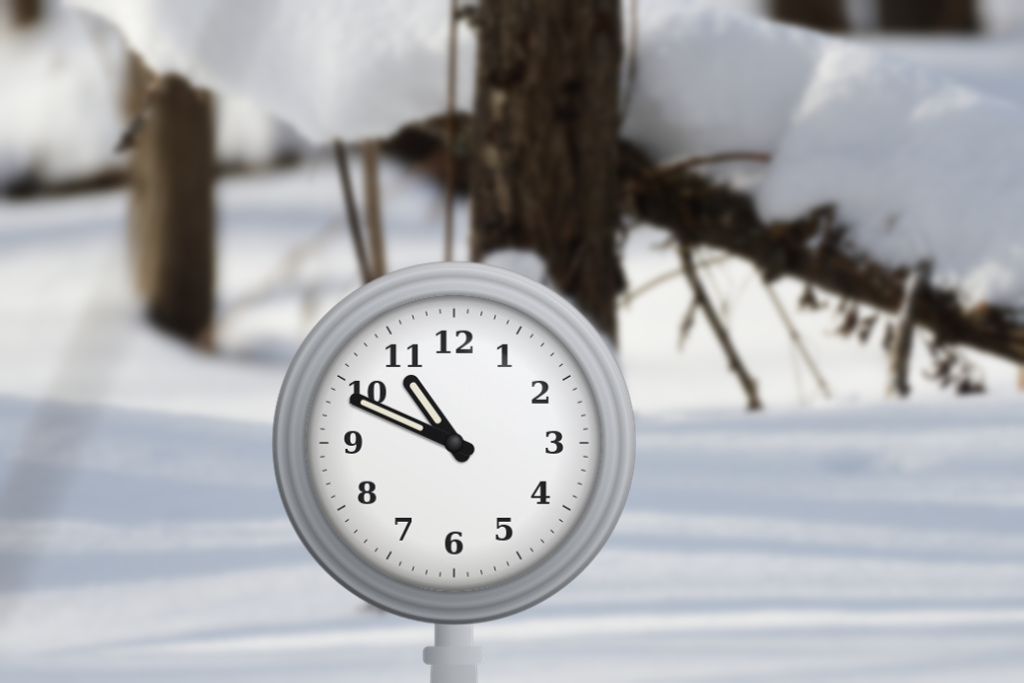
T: 10:49
